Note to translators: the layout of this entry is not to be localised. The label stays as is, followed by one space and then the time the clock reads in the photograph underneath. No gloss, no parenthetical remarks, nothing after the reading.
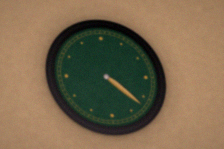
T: 4:22
